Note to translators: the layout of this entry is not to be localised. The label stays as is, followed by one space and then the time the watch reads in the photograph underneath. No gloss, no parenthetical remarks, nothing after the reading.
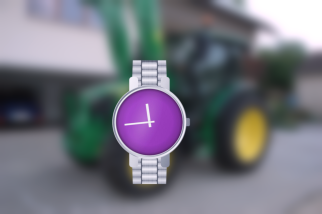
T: 11:44
